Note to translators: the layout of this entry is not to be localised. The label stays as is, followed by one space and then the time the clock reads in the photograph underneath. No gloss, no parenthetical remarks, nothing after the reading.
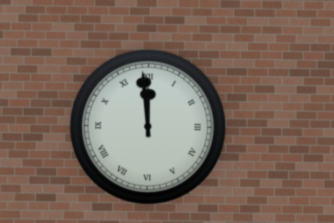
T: 11:59
